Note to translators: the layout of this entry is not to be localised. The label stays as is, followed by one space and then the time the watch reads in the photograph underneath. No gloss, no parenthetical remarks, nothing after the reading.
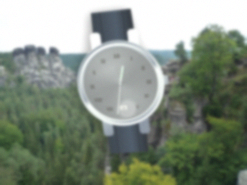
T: 12:32
